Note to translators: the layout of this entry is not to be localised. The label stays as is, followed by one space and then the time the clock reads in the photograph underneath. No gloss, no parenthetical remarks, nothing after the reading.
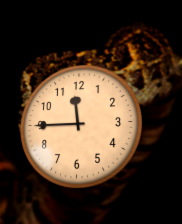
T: 11:45
